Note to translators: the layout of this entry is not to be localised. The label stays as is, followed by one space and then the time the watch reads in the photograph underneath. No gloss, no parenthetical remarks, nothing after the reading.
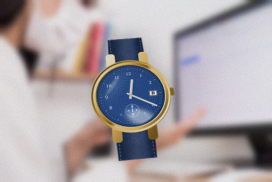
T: 12:20
